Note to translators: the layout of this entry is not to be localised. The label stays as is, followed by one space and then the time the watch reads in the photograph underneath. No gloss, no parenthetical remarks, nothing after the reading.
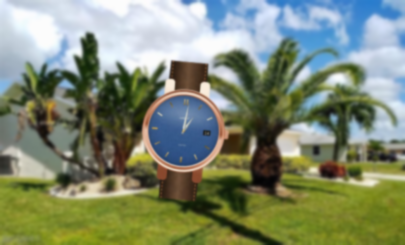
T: 1:01
